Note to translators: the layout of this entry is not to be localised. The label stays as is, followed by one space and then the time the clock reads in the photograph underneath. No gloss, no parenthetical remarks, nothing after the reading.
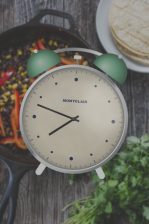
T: 7:48
